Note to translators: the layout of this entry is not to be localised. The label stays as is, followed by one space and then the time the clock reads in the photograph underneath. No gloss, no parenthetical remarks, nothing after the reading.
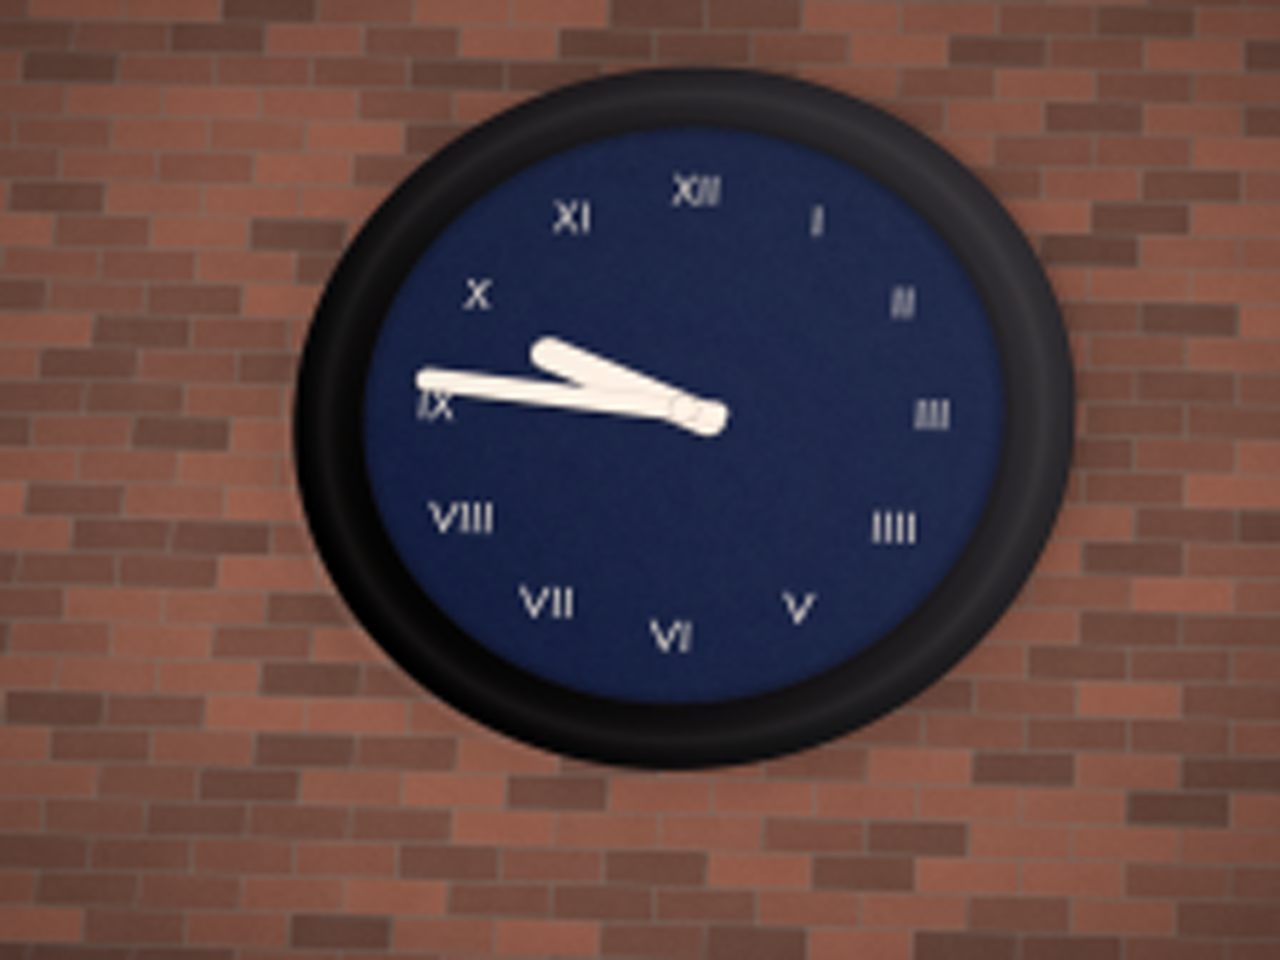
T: 9:46
